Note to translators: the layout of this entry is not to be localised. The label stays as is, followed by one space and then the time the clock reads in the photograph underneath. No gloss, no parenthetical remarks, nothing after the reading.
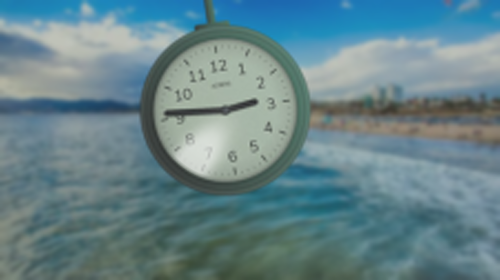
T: 2:46
